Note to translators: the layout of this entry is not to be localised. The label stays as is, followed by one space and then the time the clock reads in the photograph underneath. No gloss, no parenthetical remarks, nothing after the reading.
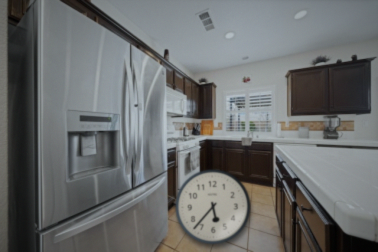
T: 5:37
